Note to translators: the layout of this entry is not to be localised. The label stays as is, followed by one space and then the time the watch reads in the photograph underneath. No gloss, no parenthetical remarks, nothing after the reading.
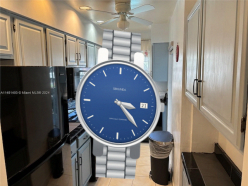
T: 3:23
